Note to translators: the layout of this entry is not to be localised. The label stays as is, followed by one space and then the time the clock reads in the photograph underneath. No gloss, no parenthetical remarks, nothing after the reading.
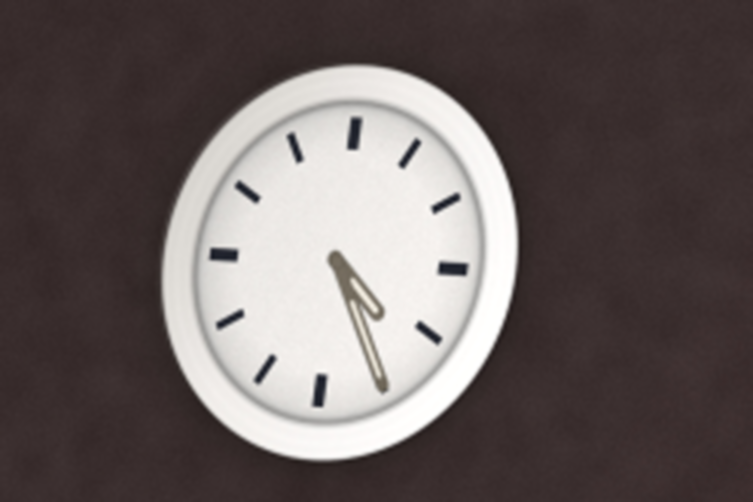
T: 4:25
